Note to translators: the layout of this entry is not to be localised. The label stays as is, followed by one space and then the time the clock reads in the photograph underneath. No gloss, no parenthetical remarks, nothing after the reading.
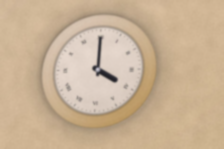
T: 4:00
